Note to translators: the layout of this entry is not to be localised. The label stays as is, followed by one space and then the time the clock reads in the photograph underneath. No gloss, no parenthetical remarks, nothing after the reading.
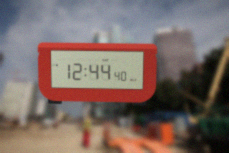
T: 12:44:40
